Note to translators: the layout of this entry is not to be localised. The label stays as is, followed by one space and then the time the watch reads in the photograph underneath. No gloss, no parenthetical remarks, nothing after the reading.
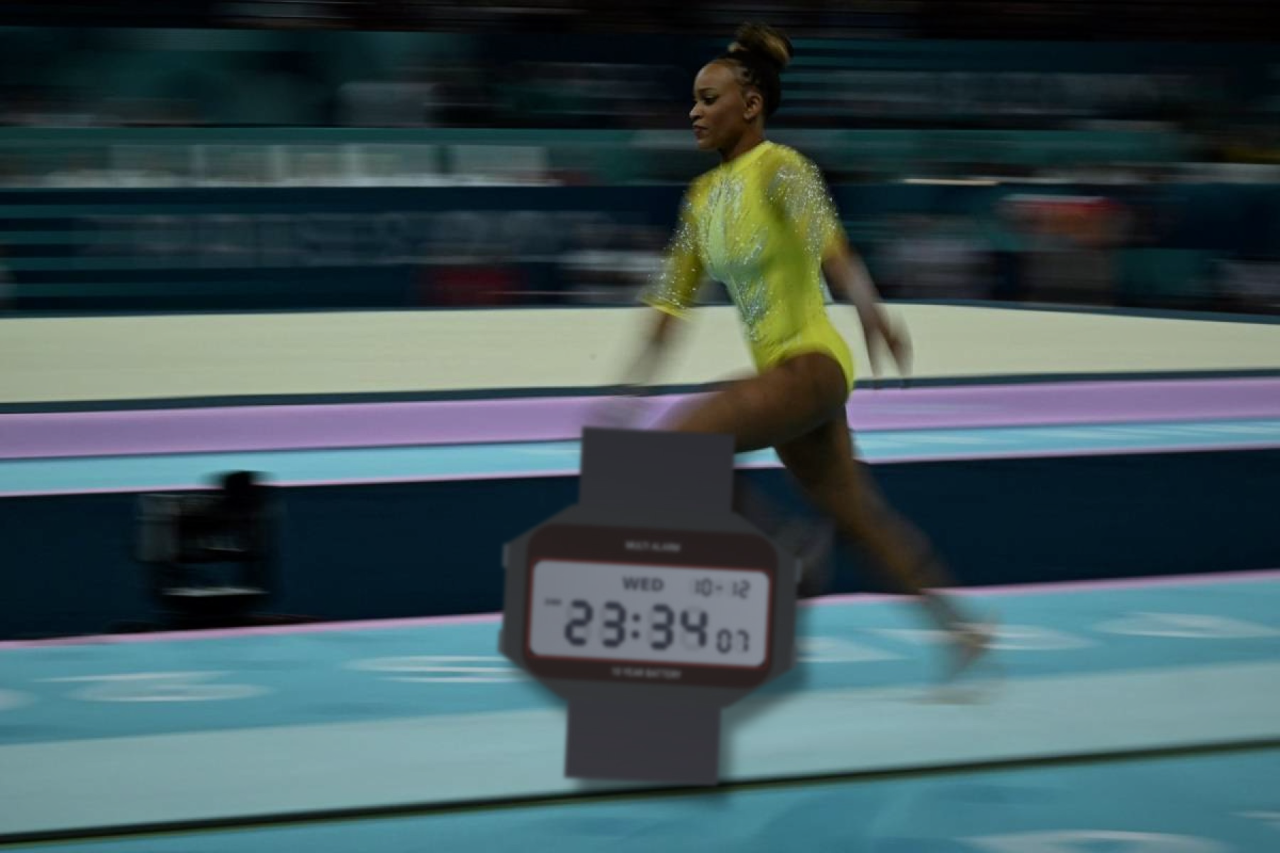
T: 23:34:07
